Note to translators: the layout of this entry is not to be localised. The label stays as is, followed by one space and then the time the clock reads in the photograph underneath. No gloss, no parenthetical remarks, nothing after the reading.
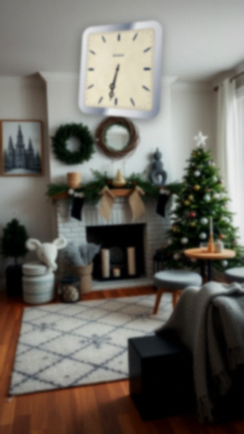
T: 6:32
